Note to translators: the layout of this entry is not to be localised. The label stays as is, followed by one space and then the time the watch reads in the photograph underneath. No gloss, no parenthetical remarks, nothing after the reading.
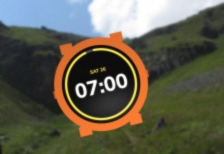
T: 7:00
